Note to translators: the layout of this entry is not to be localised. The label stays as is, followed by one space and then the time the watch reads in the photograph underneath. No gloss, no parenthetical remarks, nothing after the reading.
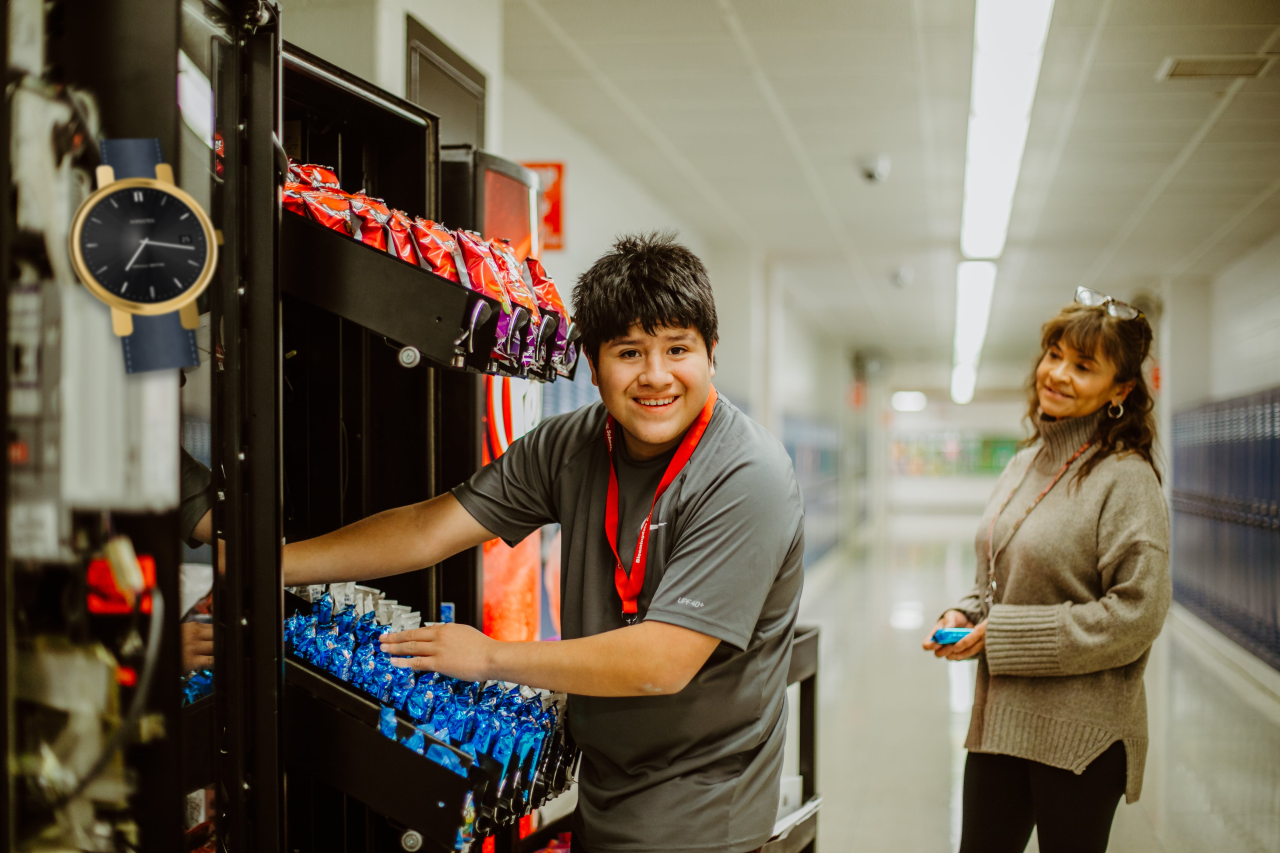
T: 7:17
